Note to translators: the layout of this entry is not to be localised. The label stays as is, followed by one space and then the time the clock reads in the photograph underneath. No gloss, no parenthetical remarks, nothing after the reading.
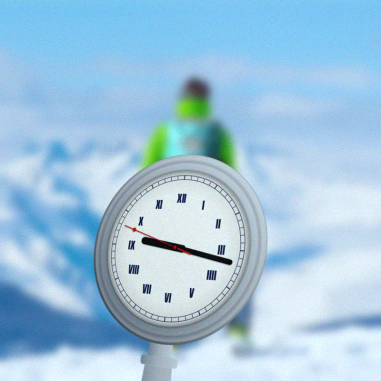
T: 9:16:48
